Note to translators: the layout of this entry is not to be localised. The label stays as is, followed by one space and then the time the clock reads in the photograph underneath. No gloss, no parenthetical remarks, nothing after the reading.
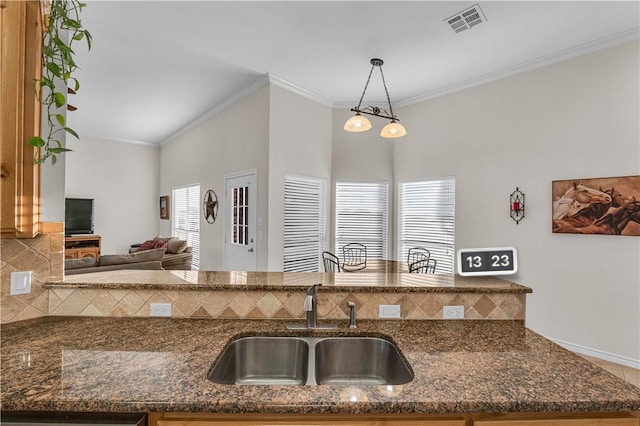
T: 13:23
